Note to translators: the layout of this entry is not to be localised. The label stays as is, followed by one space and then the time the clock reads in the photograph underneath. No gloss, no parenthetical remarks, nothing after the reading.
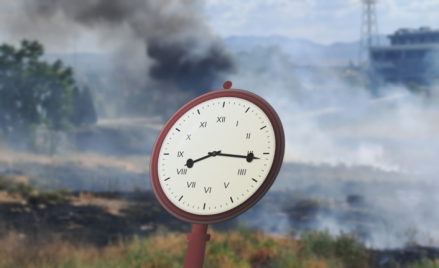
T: 8:16
